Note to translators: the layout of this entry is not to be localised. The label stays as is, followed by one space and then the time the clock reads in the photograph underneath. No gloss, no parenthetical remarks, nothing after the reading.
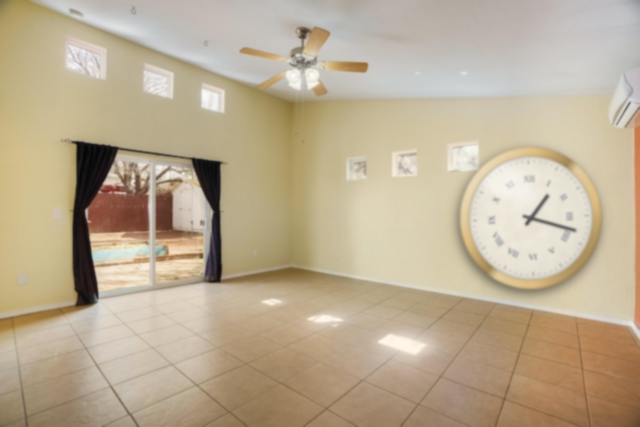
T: 1:18
